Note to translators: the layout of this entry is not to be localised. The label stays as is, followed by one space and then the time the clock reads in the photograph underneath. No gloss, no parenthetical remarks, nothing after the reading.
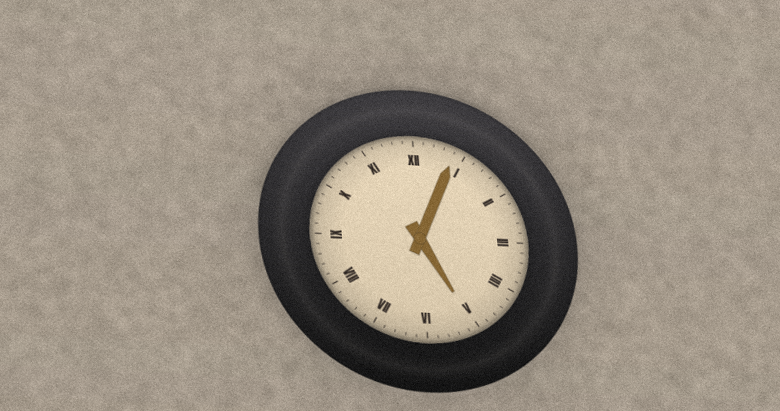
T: 5:04
